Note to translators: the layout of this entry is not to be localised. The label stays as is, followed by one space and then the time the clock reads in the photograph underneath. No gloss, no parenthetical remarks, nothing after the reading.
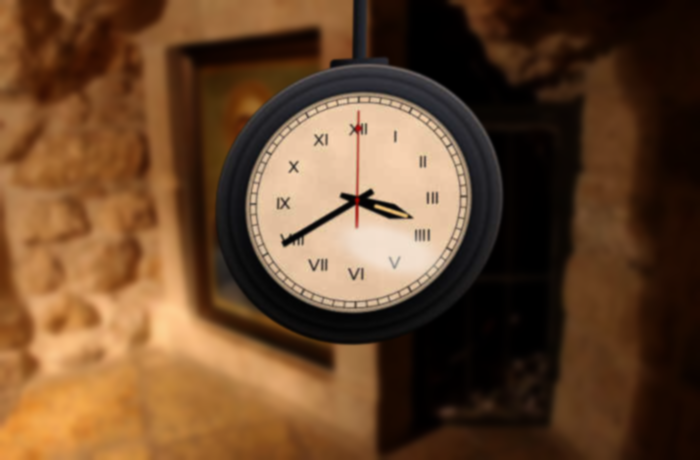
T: 3:40:00
